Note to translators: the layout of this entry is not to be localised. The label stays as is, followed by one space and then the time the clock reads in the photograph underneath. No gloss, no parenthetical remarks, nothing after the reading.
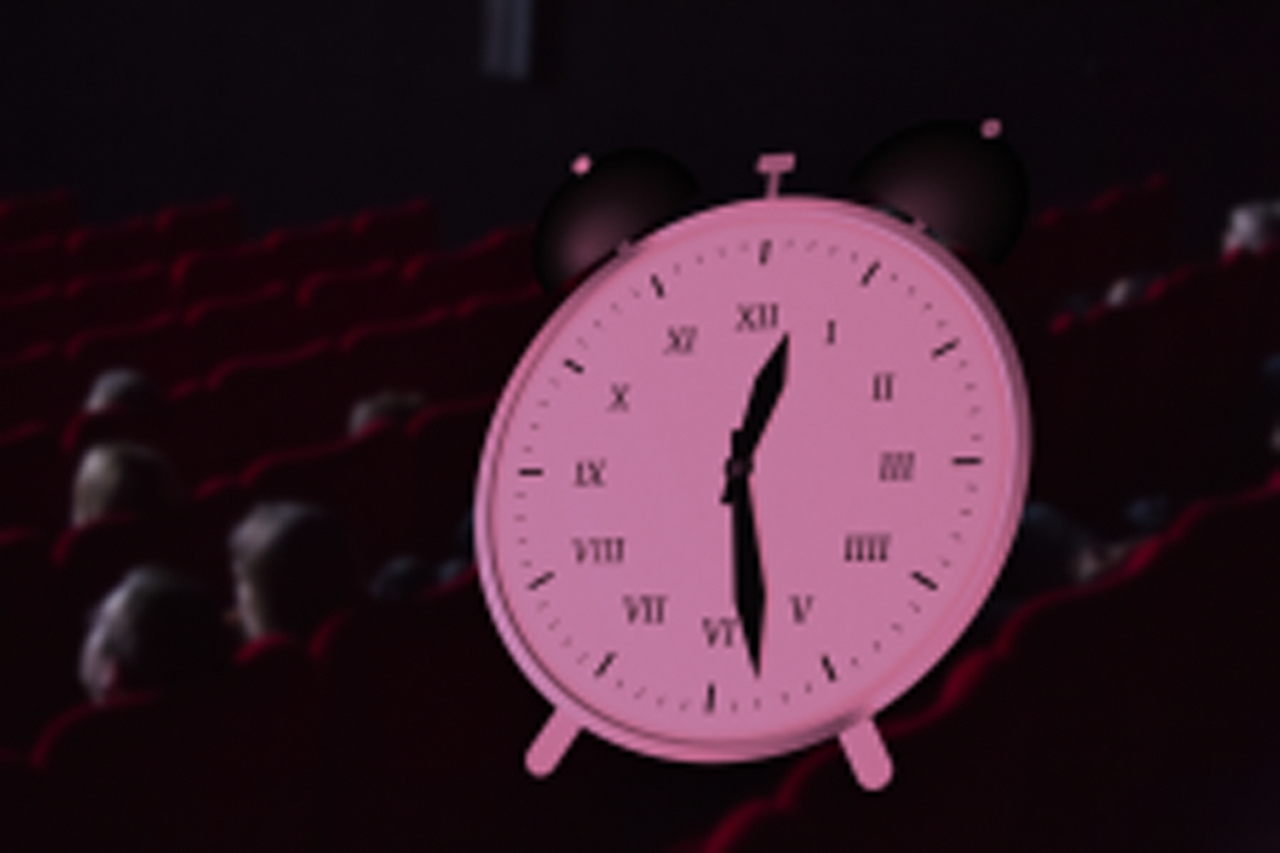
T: 12:28
